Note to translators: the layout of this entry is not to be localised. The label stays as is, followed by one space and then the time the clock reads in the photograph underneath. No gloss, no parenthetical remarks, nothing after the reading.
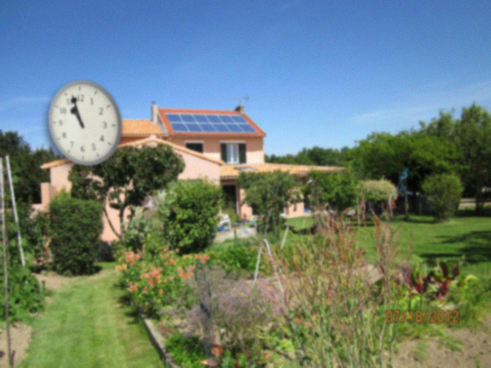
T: 10:57
